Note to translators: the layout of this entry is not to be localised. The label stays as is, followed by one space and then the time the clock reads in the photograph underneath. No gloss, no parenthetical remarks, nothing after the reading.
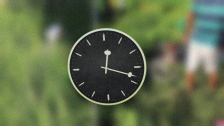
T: 12:18
